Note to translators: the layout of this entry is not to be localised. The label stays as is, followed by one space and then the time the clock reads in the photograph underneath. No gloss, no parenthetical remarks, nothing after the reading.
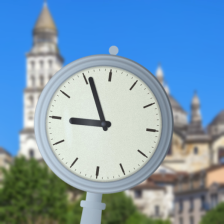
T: 8:56
